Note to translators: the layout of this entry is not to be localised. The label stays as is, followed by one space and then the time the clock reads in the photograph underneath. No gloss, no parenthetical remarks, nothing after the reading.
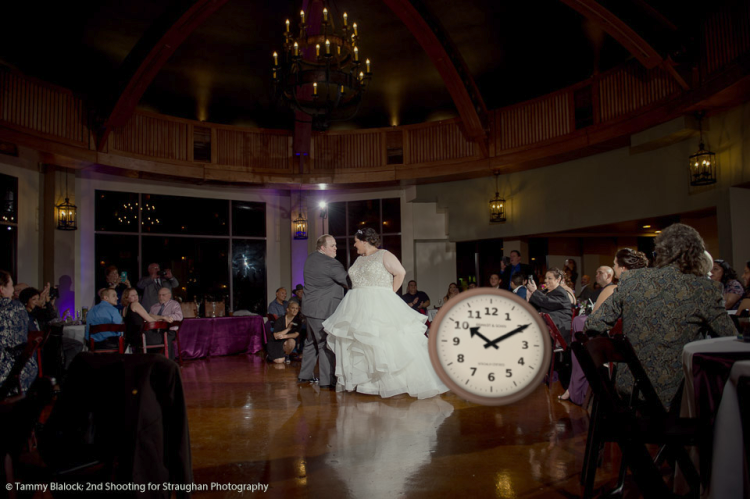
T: 10:10
